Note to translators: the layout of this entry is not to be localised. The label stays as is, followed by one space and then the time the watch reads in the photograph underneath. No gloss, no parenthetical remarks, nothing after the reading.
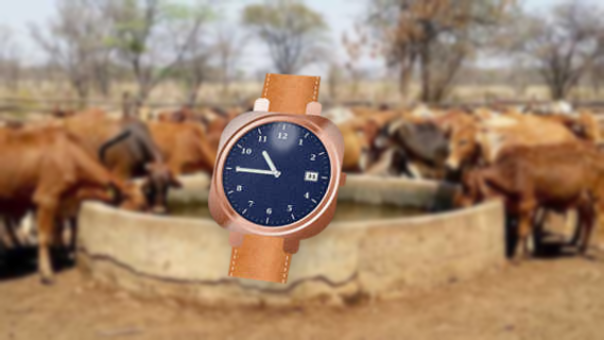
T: 10:45
